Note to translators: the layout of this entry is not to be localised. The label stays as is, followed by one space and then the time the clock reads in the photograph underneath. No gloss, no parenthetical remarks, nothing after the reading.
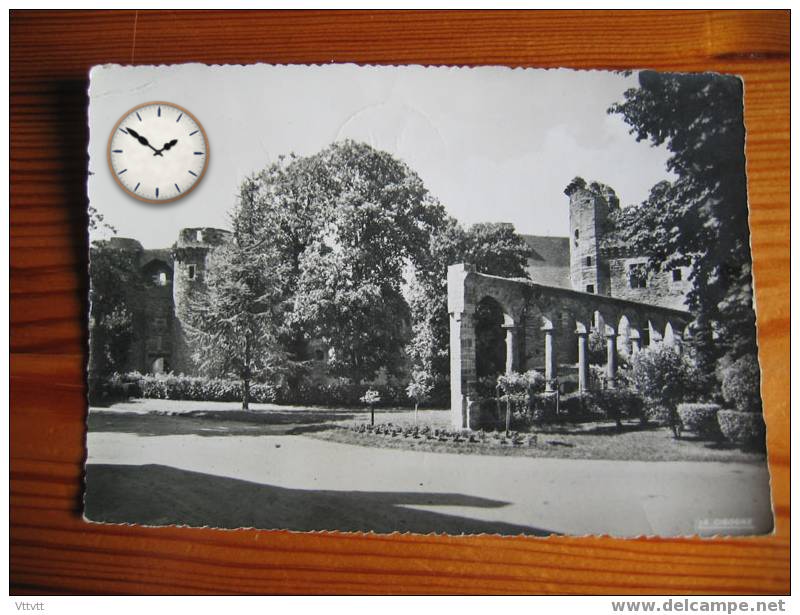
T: 1:51
